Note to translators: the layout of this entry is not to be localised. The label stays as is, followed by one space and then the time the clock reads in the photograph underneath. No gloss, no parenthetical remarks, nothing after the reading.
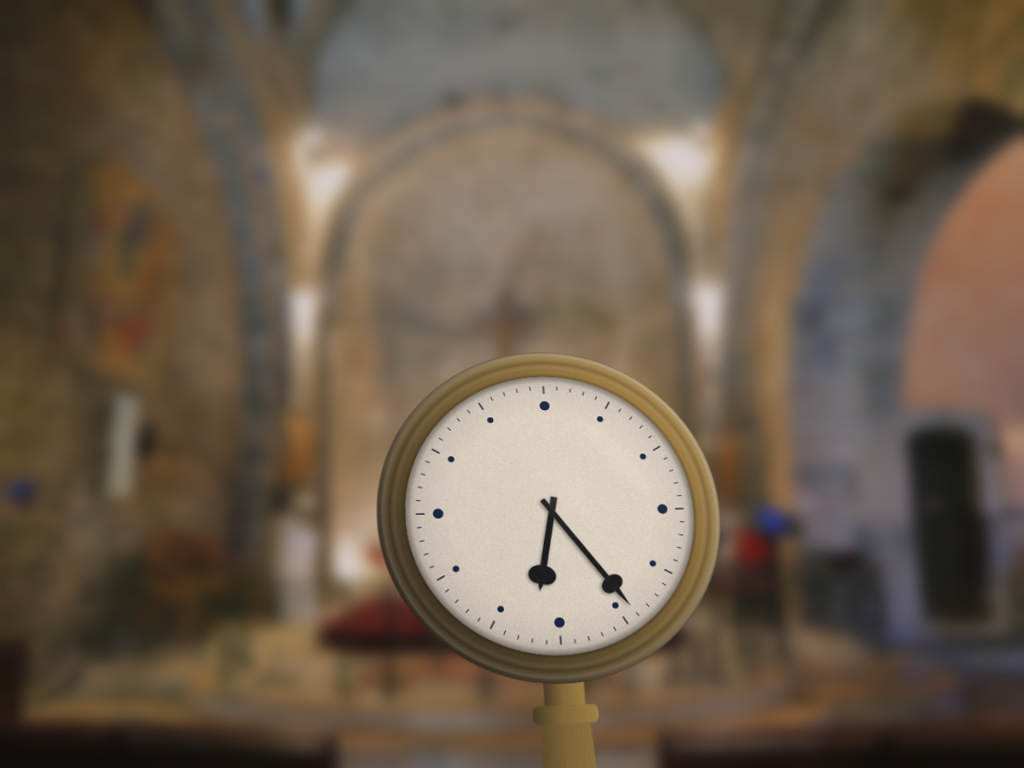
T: 6:24
